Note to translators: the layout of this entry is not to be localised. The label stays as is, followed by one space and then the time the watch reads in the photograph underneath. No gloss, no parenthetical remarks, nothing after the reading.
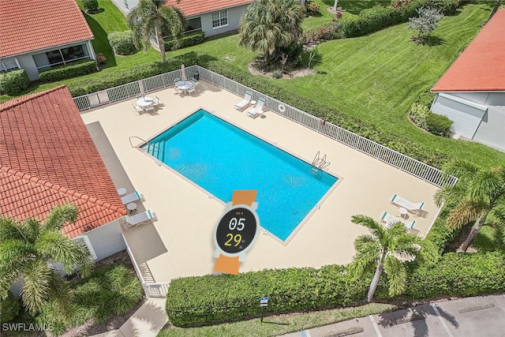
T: 5:29
